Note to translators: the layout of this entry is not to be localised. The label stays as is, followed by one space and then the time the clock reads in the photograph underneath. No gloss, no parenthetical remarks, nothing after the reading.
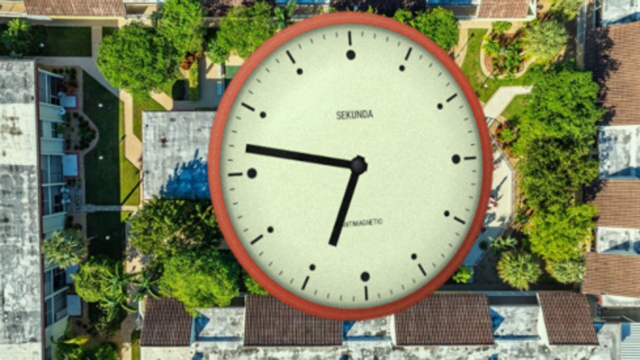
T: 6:47
